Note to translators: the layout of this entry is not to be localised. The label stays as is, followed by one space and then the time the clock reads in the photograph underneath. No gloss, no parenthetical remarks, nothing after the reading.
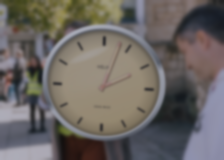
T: 2:03
